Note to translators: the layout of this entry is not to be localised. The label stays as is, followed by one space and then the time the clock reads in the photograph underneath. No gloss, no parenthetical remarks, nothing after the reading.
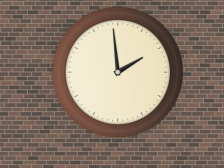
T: 1:59
